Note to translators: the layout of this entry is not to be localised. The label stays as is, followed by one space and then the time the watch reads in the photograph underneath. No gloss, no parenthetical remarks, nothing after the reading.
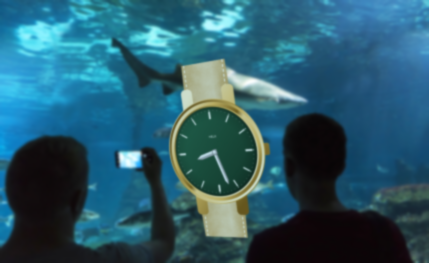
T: 8:27
